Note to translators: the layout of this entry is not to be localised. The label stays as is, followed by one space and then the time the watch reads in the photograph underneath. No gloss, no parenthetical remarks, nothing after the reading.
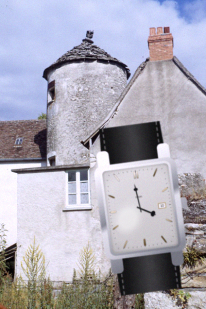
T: 3:59
